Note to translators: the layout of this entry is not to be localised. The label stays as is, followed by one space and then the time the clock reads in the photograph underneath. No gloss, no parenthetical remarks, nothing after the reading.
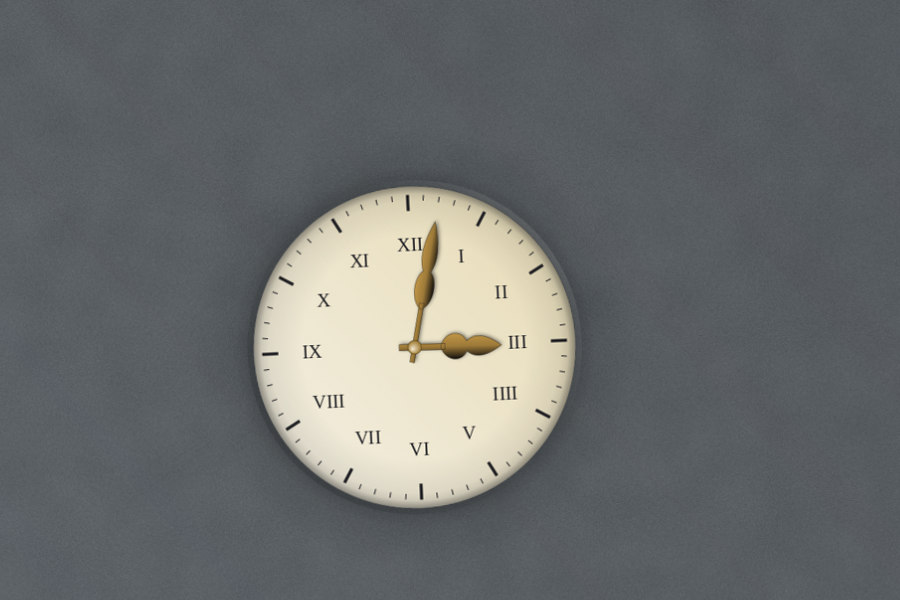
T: 3:02
